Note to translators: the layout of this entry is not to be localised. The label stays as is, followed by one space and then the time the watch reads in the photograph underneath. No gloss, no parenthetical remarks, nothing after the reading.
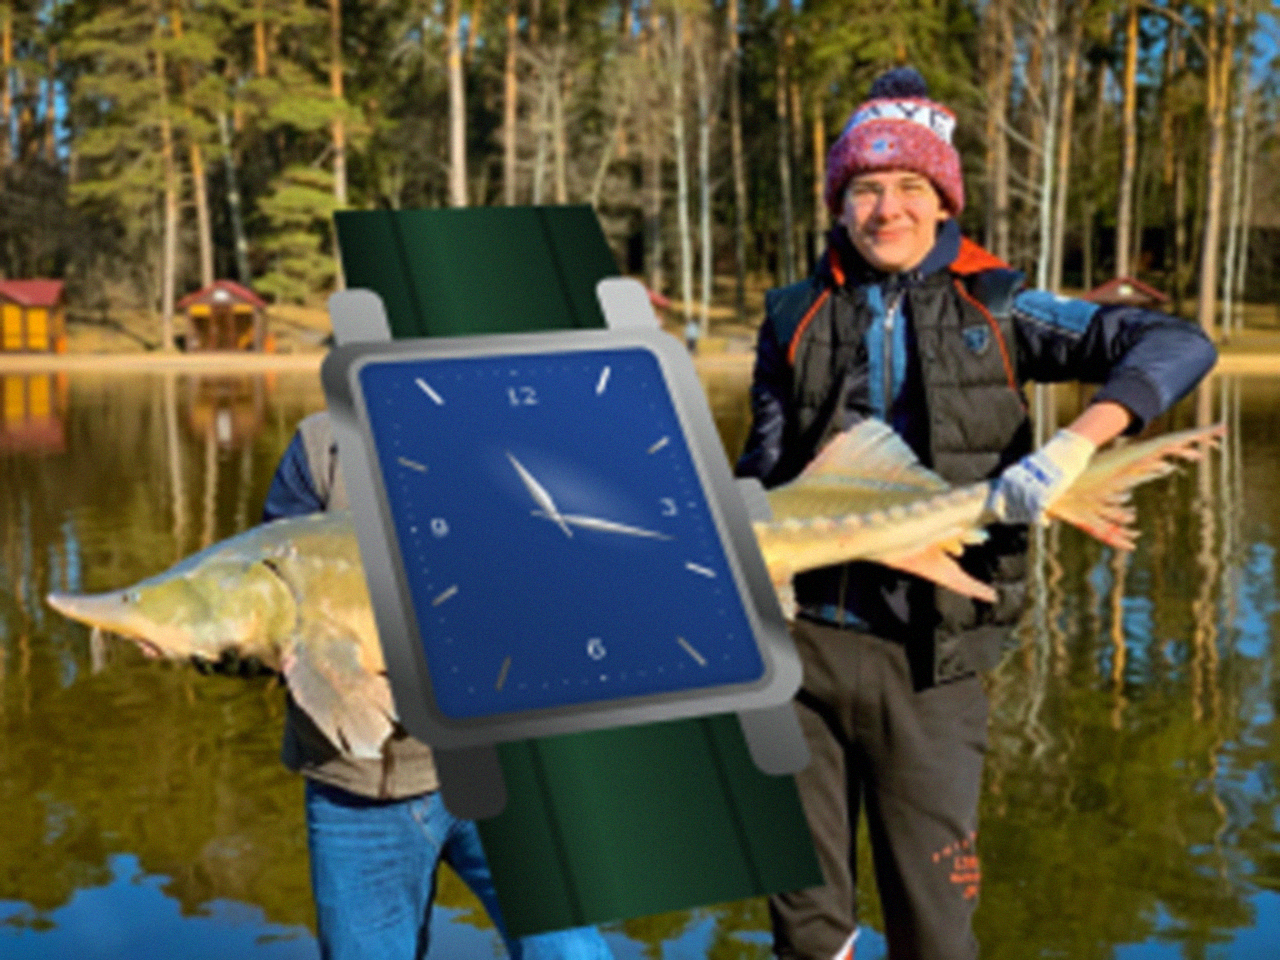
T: 11:18
